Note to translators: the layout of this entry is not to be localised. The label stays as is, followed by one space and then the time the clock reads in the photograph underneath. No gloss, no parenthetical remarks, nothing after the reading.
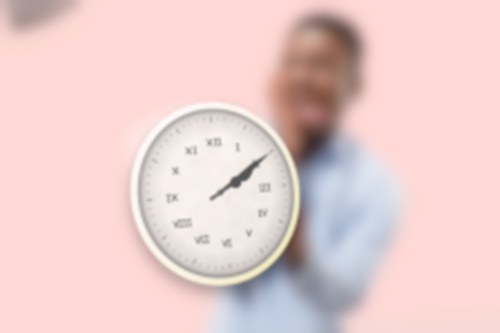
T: 2:10
